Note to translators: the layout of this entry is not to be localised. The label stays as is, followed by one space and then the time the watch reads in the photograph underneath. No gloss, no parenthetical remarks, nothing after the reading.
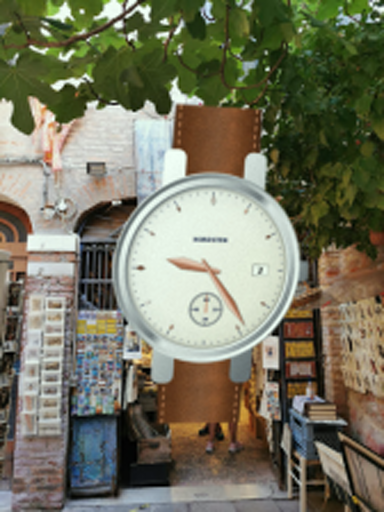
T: 9:24
